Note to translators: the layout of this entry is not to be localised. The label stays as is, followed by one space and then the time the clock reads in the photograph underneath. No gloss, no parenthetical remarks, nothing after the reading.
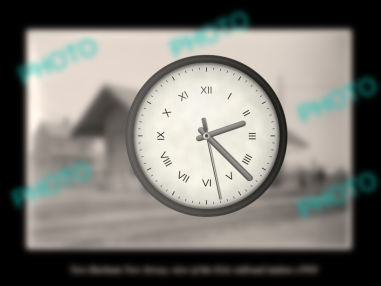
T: 2:22:28
